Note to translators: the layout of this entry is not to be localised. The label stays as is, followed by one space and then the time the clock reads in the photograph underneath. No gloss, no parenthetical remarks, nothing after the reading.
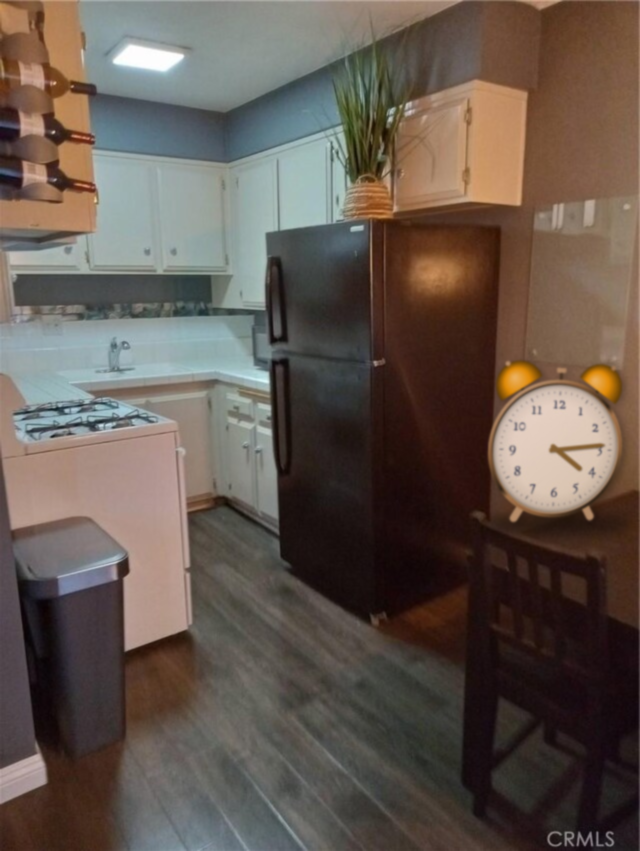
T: 4:14
